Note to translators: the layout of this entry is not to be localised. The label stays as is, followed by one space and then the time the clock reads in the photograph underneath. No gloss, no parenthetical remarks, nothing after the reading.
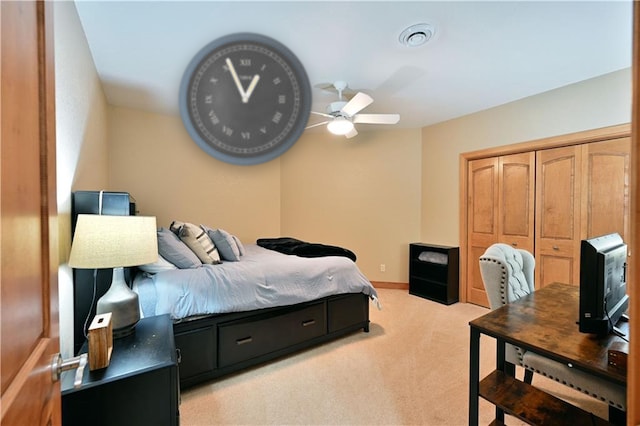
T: 12:56
